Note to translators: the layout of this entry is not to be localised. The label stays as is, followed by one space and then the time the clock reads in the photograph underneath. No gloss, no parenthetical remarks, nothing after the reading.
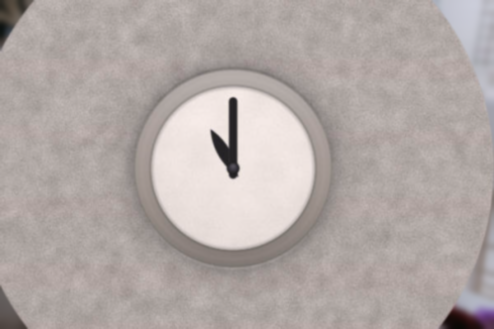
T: 11:00
